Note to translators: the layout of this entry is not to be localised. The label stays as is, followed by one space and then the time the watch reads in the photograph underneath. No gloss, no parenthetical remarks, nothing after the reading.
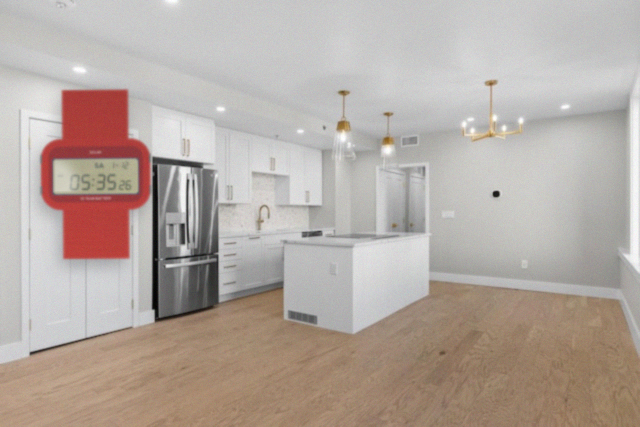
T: 5:35
